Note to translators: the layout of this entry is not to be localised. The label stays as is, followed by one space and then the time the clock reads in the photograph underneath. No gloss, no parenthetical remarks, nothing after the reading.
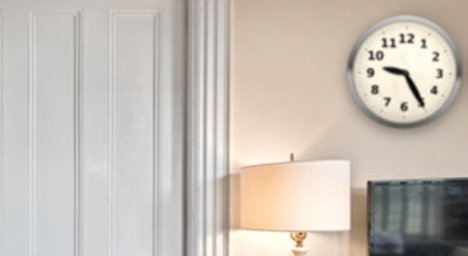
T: 9:25
